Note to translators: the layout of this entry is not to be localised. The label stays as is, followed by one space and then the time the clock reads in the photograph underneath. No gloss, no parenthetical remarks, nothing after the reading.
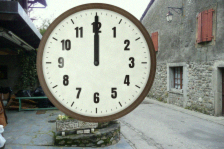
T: 12:00
